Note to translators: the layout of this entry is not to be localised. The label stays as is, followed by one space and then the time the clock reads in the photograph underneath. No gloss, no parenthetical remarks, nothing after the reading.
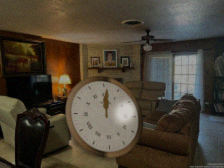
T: 12:01
